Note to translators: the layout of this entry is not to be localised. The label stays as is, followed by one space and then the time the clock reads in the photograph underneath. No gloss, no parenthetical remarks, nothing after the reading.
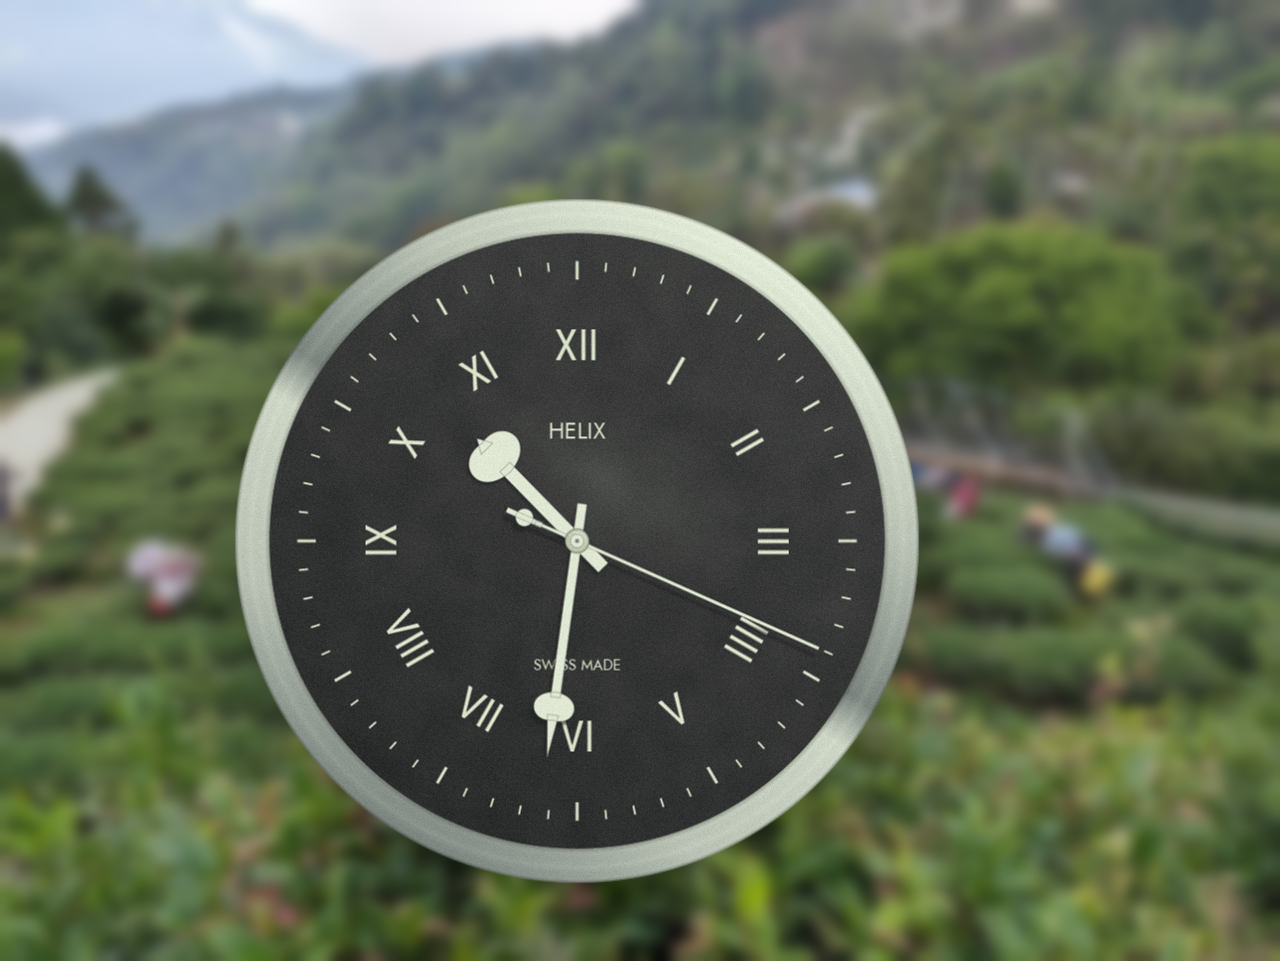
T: 10:31:19
